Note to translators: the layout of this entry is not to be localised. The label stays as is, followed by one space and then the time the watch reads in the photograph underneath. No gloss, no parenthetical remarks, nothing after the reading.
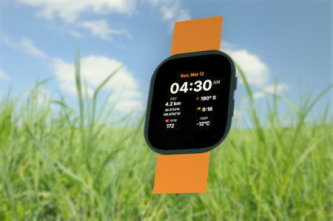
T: 4:30
